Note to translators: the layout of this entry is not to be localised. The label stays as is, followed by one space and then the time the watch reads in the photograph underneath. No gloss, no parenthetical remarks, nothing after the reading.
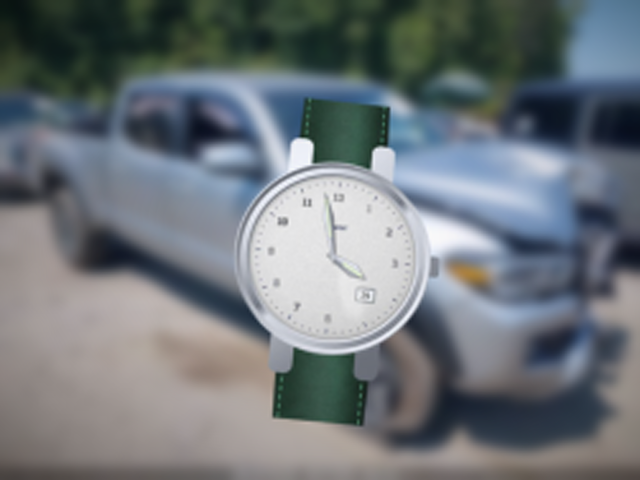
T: 3:58
